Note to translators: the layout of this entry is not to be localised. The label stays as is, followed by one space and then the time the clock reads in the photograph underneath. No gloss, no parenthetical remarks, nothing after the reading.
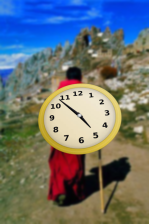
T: 4:53
